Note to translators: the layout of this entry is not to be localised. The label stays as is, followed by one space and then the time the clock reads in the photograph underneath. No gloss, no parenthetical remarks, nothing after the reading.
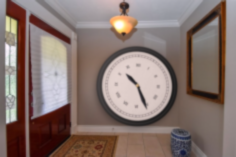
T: 10:26
